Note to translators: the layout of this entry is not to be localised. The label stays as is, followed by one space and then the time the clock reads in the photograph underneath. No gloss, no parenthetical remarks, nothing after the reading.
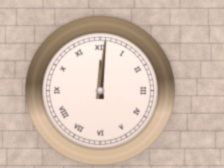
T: 12:01
